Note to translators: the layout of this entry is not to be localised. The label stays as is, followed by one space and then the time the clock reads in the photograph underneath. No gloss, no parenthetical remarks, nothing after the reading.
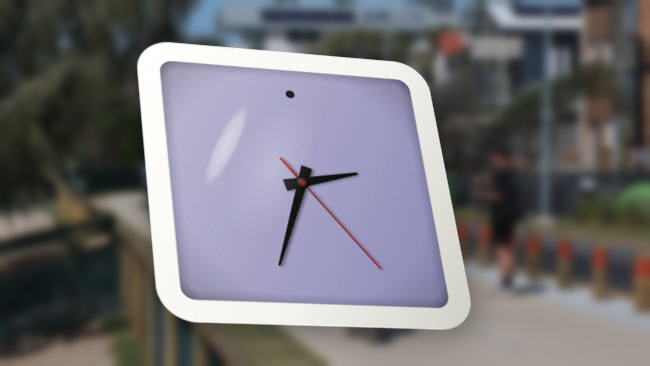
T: 2:33:24
